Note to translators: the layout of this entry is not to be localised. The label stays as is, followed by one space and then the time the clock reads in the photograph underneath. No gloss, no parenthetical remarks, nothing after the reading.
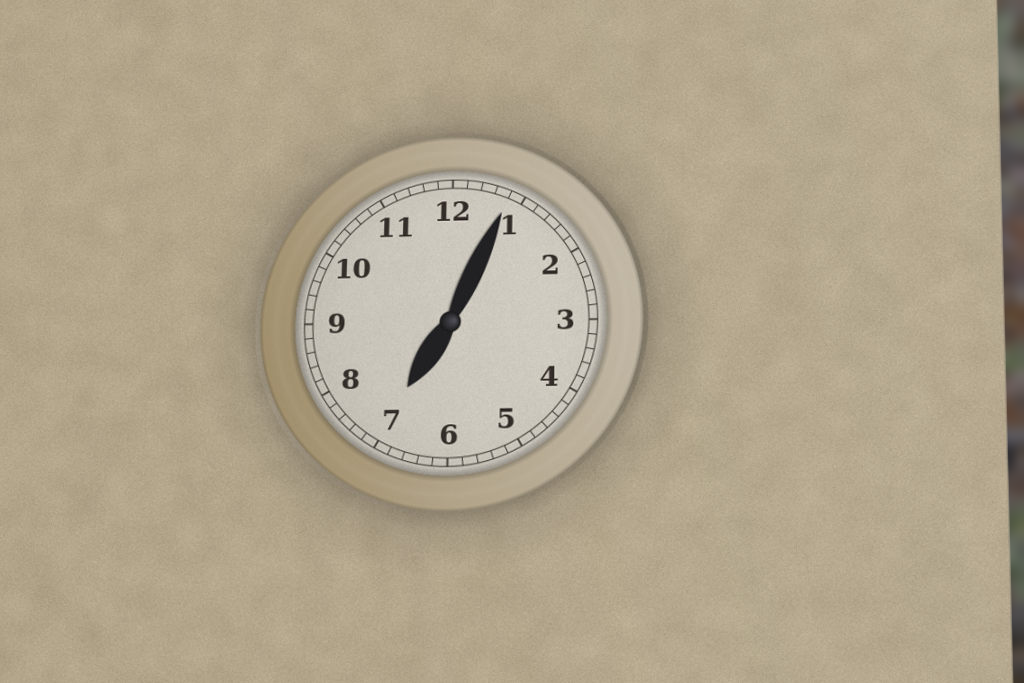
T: 7:04
